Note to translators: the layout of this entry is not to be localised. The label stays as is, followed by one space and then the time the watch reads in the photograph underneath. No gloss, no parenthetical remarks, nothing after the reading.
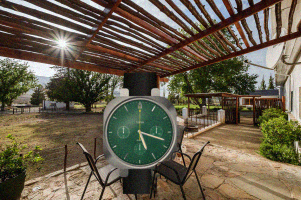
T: 5:18
